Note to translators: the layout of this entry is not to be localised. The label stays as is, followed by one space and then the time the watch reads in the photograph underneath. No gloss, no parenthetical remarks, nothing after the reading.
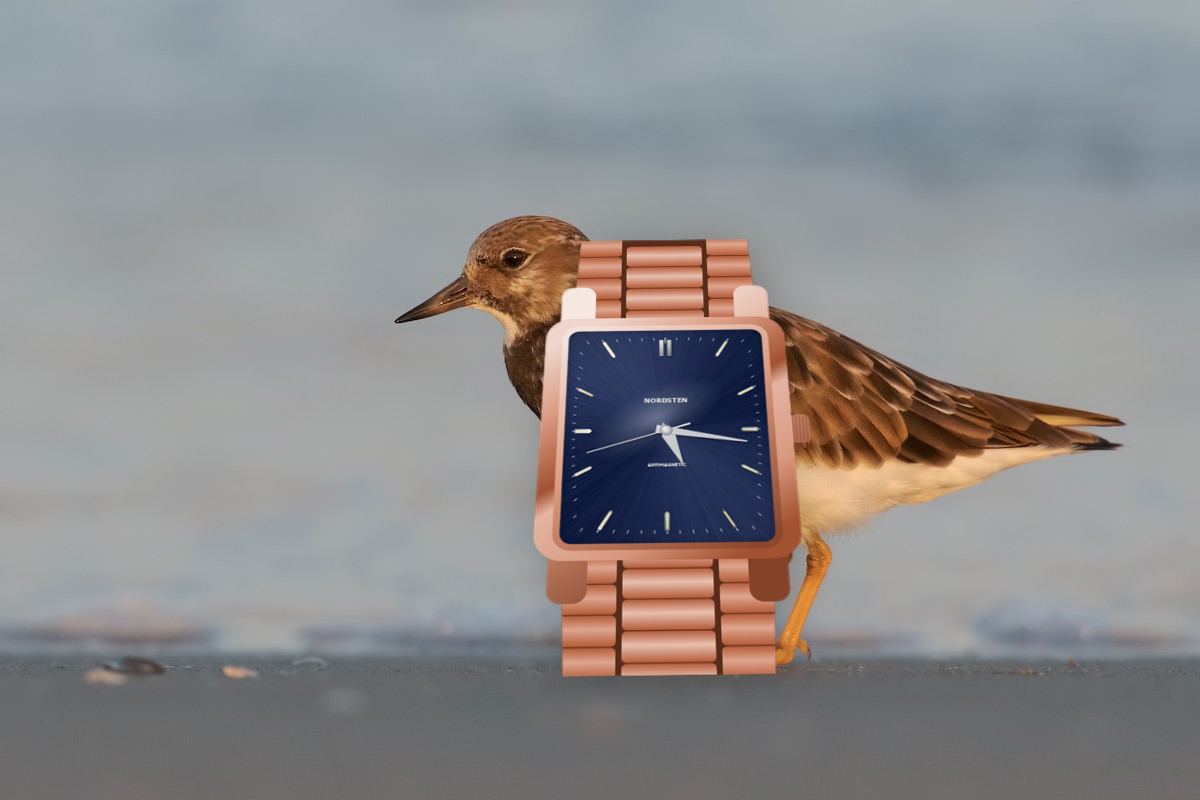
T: 5:16:42
